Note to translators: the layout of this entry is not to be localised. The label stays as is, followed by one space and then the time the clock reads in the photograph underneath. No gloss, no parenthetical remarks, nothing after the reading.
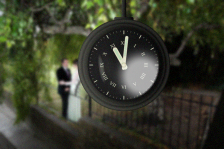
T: 11:01
